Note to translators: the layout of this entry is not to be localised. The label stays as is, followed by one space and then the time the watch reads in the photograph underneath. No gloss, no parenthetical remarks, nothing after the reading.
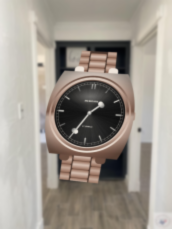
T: 1:35
